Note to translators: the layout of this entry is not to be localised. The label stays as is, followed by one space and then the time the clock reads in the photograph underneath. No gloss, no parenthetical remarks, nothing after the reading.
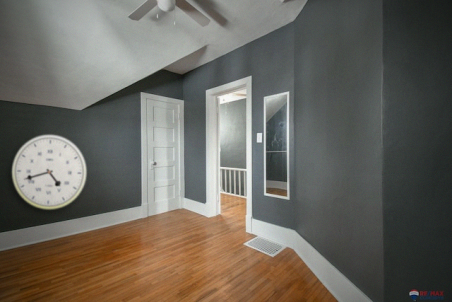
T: 4:42
